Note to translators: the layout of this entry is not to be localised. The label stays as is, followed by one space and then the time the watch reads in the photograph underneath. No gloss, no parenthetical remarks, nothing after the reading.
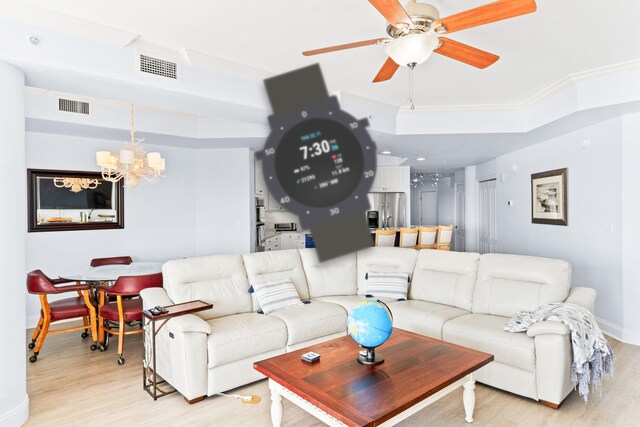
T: 7:30
